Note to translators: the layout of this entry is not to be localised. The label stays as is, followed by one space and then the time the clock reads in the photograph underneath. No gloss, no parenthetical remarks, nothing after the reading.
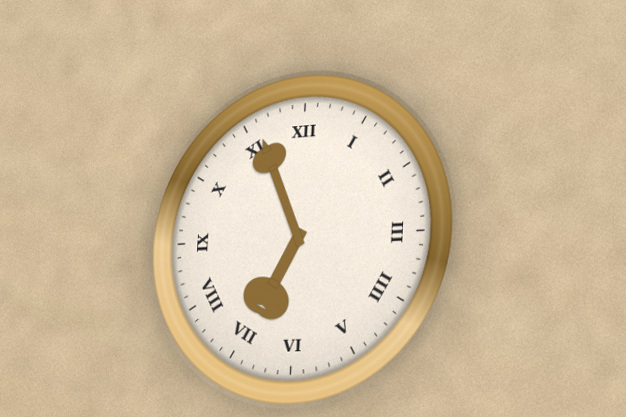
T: 6:56
